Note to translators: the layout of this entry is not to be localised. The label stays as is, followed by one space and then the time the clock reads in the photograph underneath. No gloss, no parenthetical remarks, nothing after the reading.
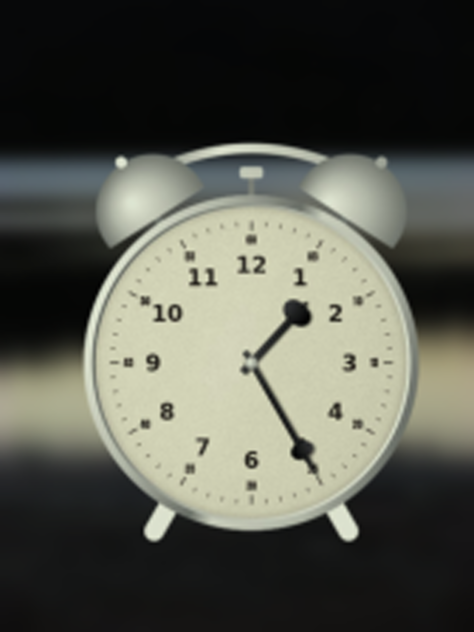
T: 1:25
